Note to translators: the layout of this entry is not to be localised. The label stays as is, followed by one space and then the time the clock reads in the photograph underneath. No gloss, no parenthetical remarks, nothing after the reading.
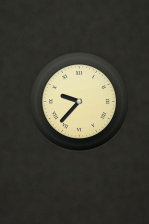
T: 9:37
